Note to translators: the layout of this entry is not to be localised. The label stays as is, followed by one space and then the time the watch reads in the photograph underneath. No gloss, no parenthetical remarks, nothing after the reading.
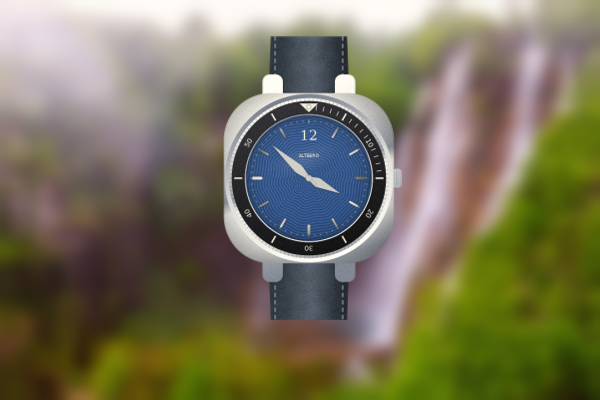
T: 3:52
